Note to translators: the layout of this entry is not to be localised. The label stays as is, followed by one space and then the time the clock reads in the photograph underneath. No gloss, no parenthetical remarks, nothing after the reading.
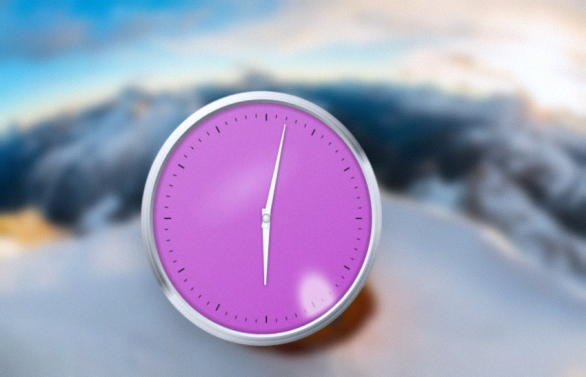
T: 6:02
